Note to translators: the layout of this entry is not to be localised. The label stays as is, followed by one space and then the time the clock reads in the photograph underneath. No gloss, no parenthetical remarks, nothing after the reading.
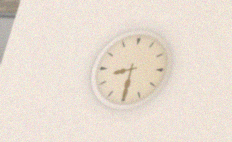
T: 8:30
